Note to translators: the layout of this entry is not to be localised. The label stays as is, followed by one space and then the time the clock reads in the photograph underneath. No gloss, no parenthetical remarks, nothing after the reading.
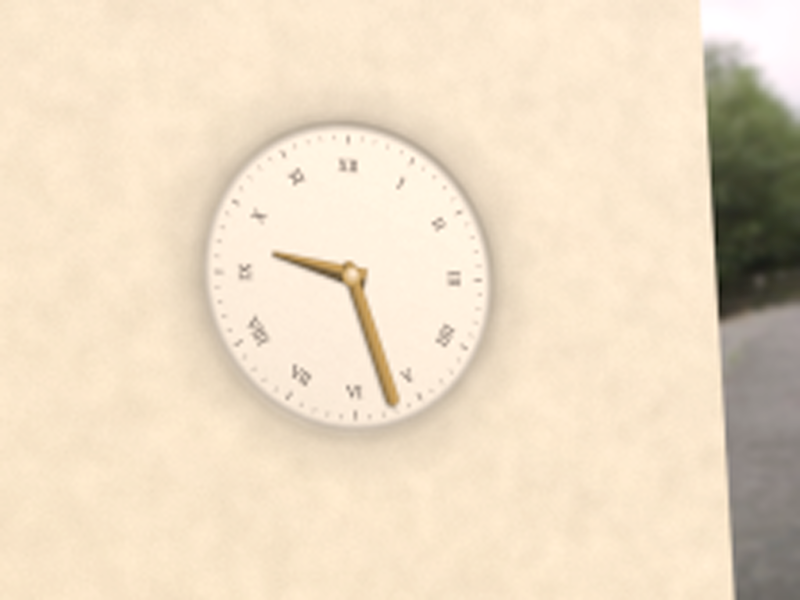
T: 9:27
